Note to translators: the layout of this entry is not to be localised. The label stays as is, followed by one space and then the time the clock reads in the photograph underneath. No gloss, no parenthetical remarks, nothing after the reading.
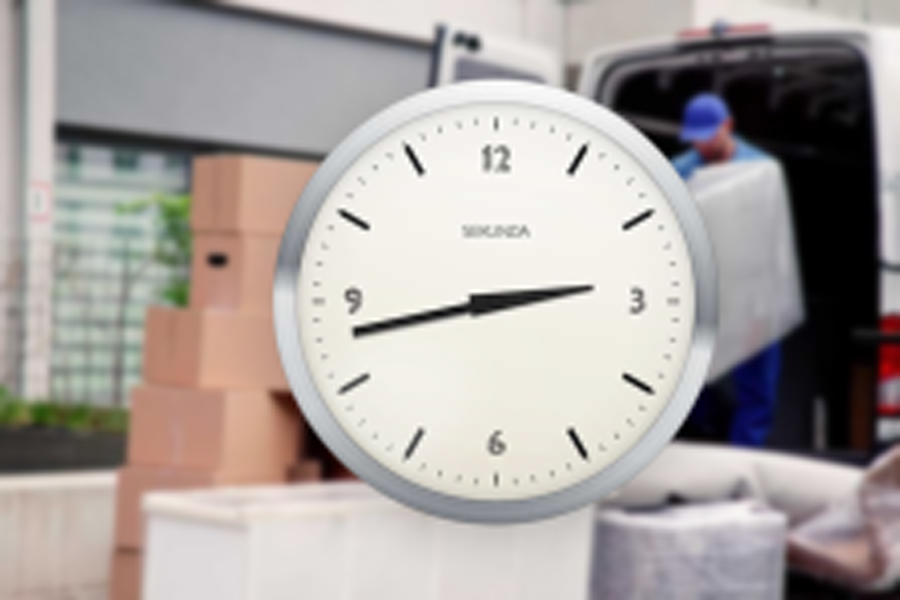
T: 2:43
